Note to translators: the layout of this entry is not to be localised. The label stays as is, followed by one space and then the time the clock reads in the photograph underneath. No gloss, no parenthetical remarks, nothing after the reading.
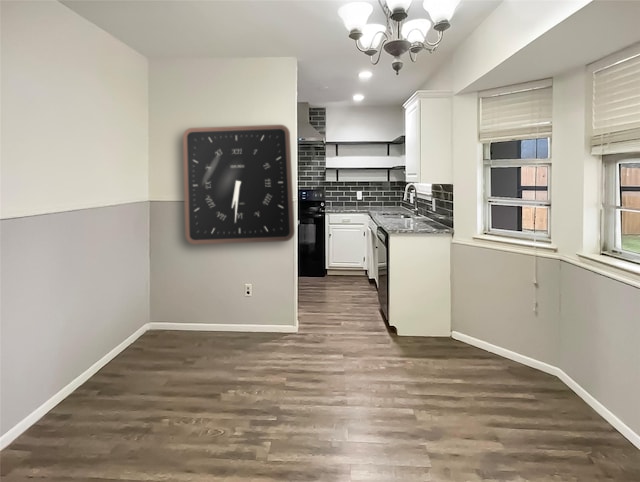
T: 6:31
